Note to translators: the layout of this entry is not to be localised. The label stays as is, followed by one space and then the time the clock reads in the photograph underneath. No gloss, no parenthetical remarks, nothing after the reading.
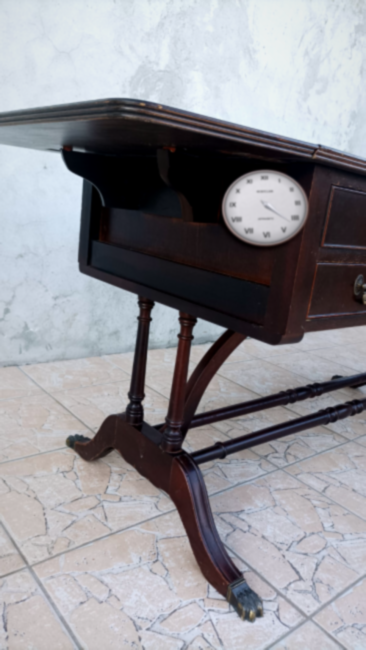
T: 4:22
